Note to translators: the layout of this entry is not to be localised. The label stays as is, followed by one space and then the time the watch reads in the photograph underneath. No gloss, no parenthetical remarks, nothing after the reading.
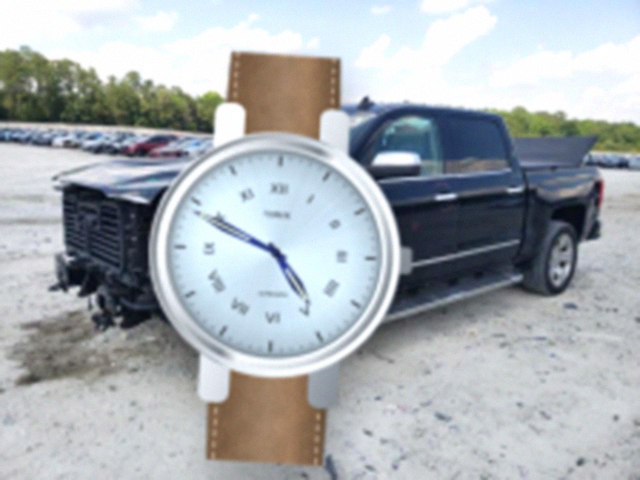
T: 4:49
